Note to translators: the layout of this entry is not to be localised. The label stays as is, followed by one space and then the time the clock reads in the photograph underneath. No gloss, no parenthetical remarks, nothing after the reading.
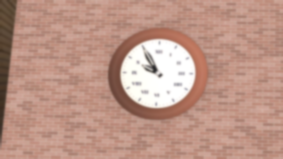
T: 9:55
